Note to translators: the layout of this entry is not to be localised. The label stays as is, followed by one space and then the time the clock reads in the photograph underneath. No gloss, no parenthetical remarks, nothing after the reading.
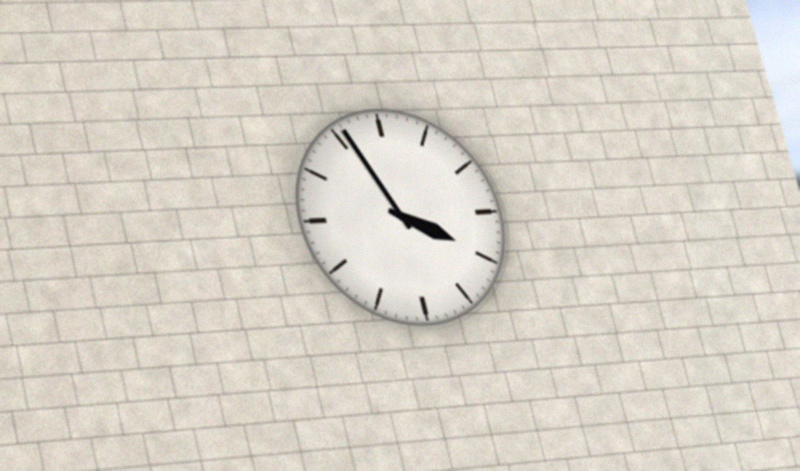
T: 3:56
